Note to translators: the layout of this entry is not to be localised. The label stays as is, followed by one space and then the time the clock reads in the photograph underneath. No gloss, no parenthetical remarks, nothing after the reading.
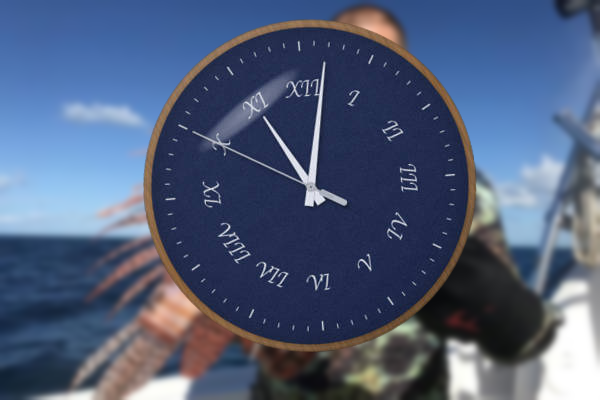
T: 11:01:50
